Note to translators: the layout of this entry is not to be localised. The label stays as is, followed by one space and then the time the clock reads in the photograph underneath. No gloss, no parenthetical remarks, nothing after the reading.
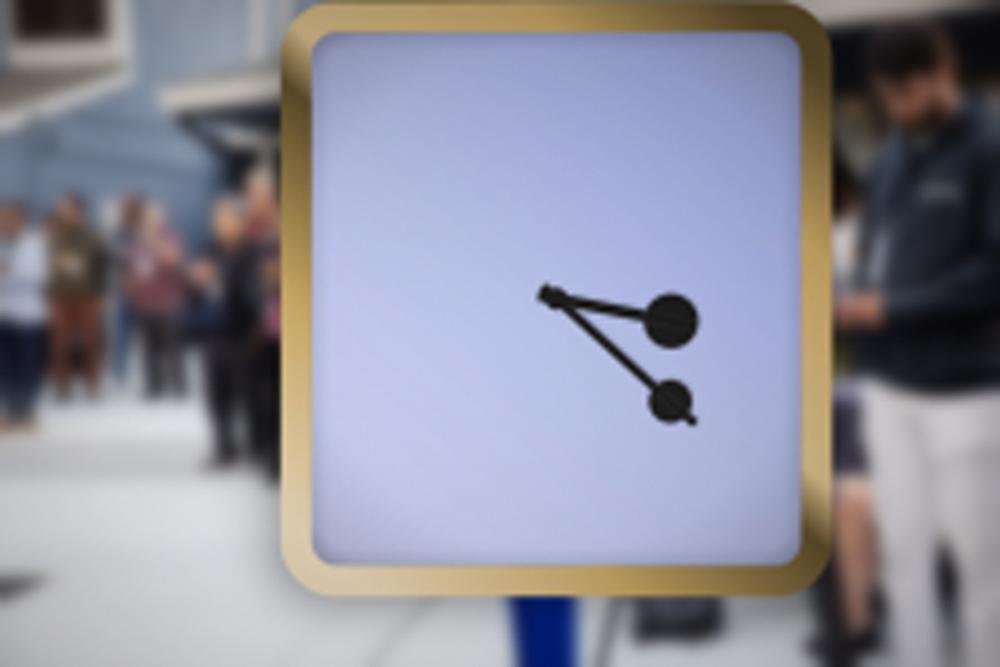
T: 3:22
